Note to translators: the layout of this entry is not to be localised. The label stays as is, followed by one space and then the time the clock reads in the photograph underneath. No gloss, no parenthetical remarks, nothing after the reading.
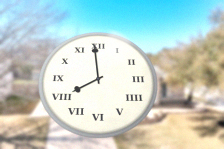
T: 7:59
